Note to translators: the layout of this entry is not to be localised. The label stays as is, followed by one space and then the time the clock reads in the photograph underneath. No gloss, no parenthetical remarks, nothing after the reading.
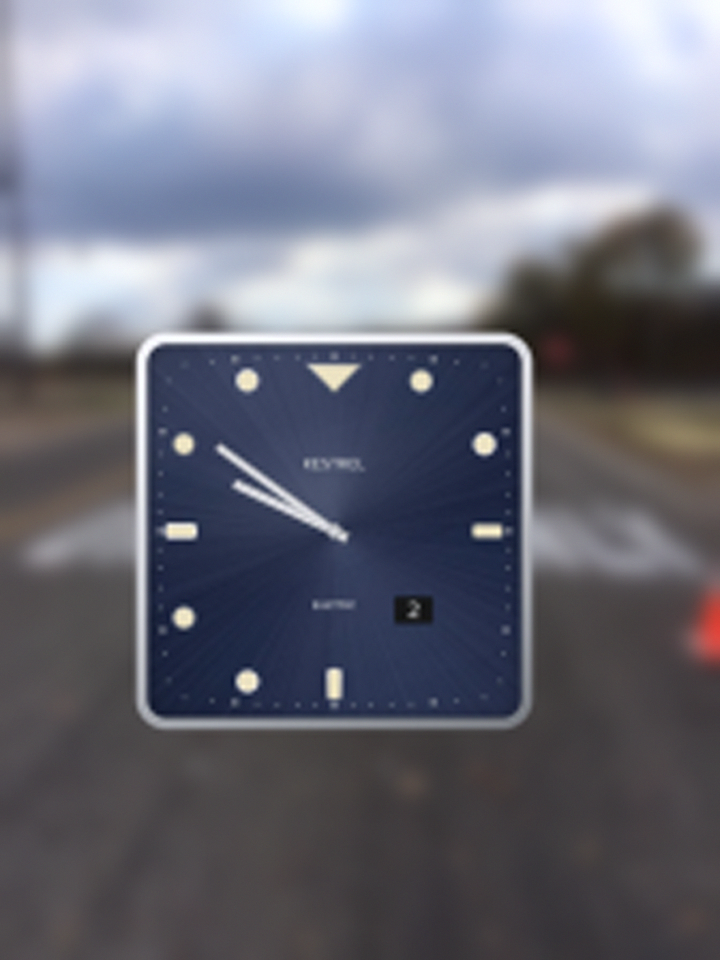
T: 9:51
